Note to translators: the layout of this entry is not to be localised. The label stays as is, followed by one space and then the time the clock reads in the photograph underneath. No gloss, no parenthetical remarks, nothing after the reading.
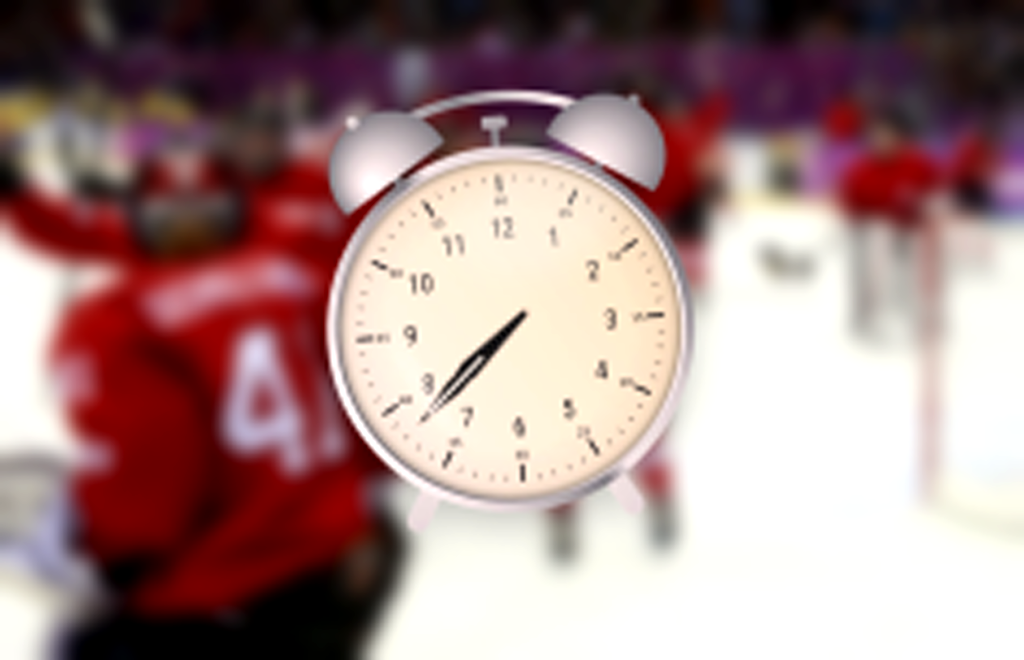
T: 7:38
